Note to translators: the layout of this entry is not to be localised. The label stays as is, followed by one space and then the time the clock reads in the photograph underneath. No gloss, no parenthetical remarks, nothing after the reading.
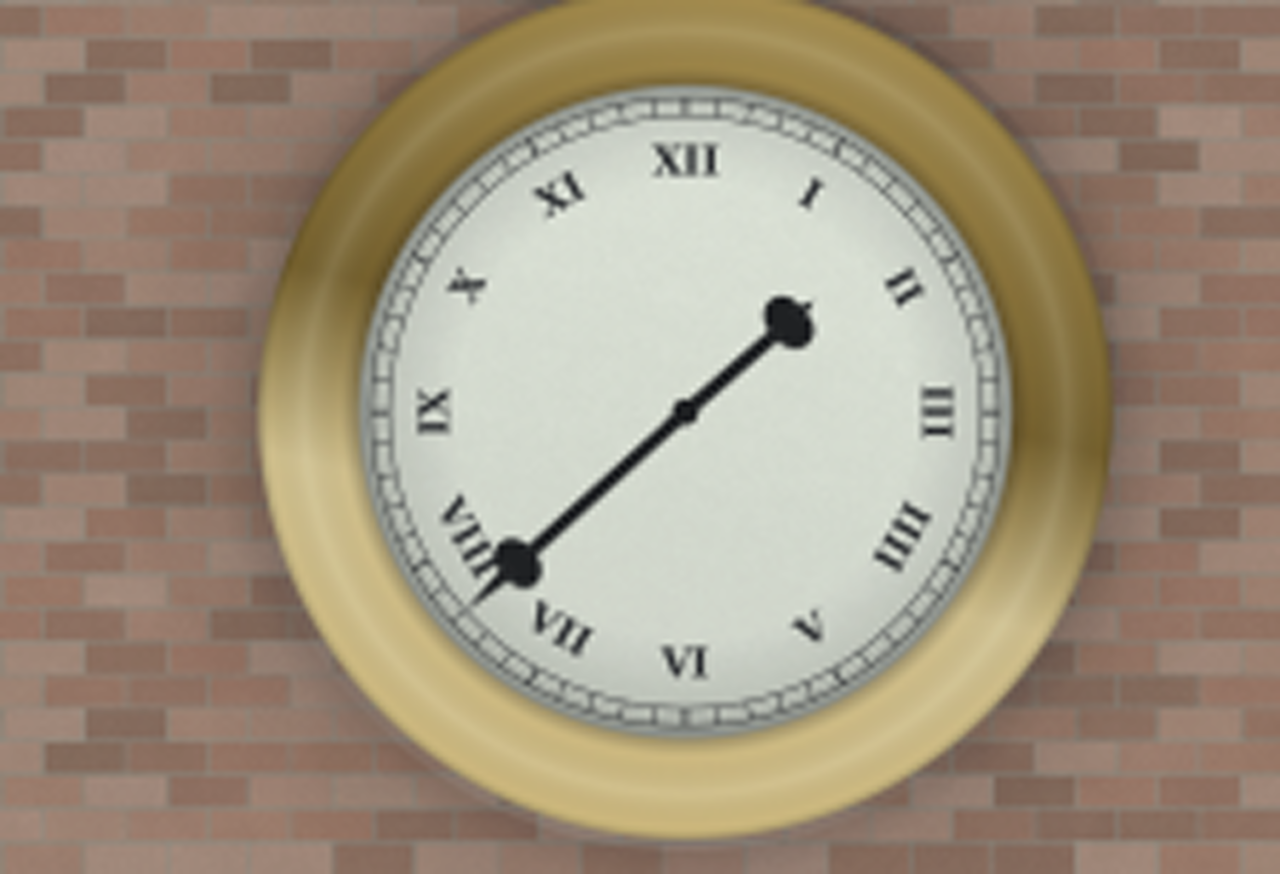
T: 1:38
